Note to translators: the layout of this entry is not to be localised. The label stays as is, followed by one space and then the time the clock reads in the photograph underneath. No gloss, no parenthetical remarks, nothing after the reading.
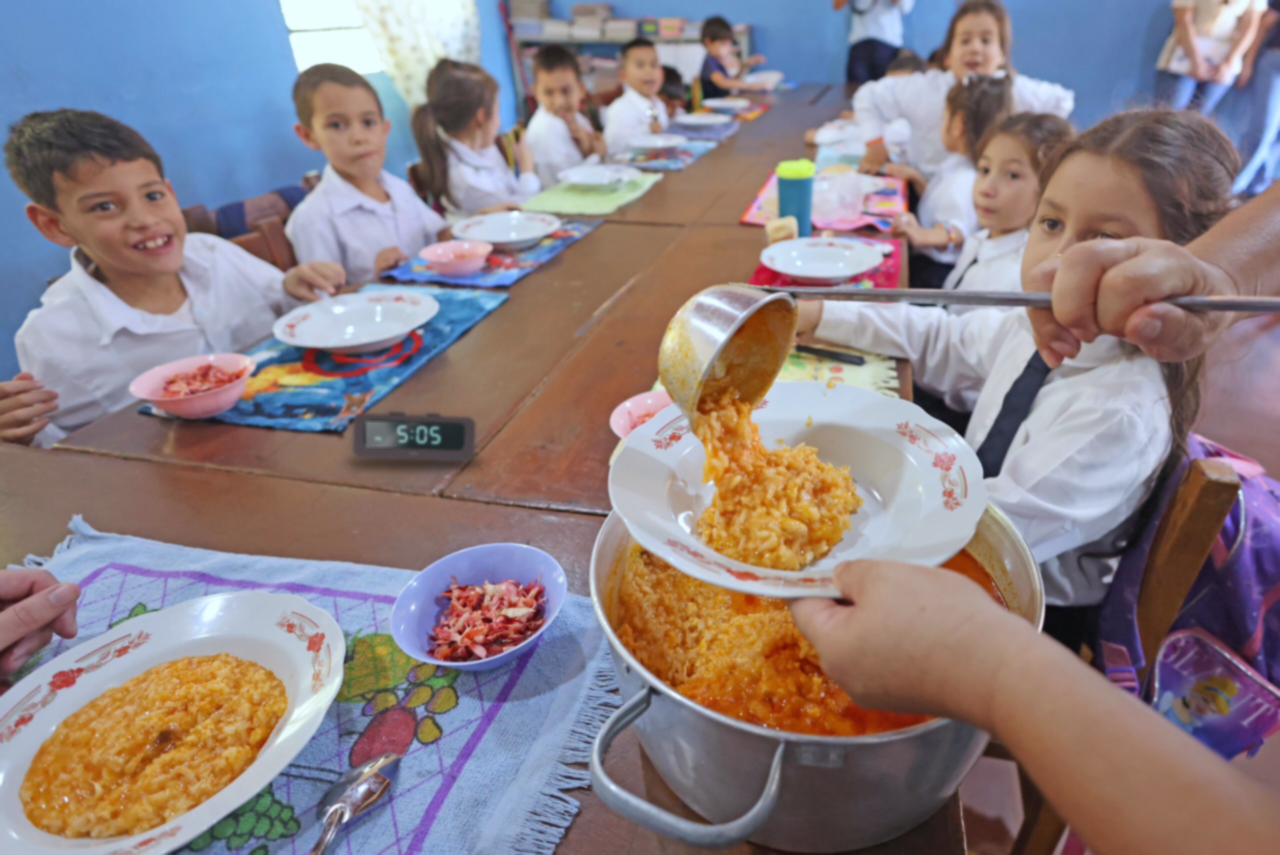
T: 5:05
